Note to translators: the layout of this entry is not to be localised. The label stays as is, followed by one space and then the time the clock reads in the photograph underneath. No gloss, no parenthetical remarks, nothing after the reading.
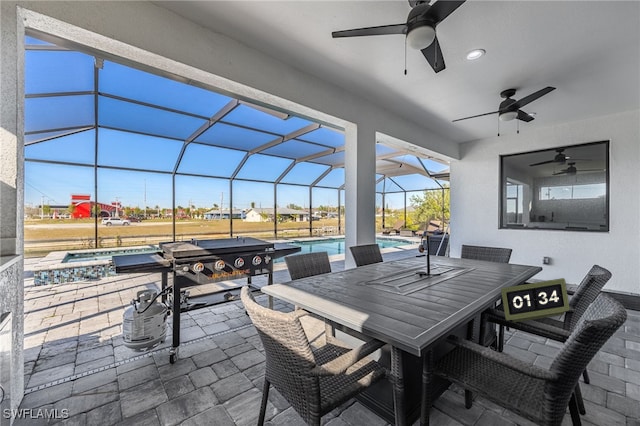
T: 1:34
